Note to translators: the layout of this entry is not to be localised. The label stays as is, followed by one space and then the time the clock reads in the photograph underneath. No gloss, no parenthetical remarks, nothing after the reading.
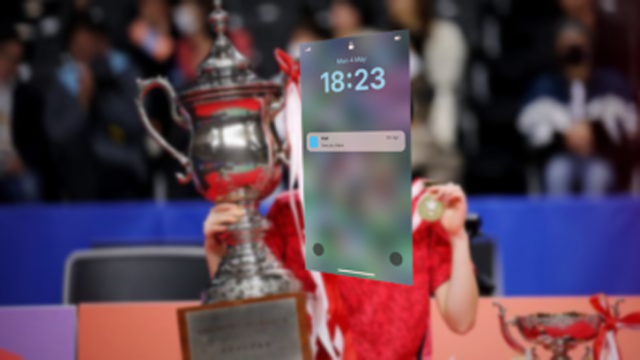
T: 18:23
